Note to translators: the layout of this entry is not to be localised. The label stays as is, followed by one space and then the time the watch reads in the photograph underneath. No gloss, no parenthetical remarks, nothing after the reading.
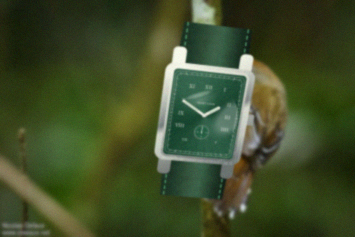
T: 1:50
